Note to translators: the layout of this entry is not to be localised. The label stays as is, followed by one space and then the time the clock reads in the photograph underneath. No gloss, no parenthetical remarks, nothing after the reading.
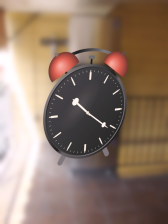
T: 10:21
